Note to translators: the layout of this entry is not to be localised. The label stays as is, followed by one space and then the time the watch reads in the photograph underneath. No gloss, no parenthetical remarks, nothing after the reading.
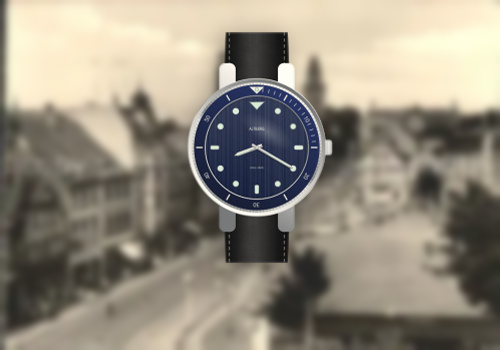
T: 8:20
